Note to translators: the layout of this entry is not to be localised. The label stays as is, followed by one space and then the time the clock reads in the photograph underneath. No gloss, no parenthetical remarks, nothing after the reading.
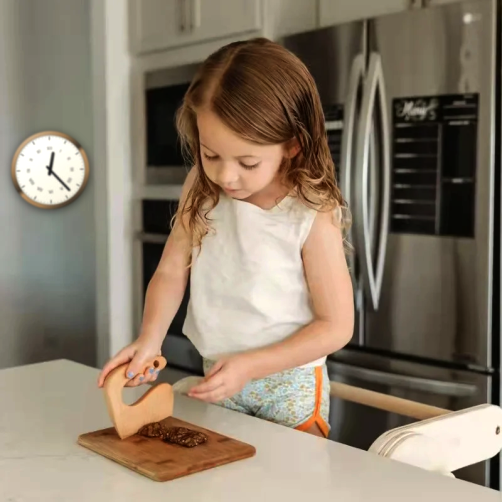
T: 12:23
